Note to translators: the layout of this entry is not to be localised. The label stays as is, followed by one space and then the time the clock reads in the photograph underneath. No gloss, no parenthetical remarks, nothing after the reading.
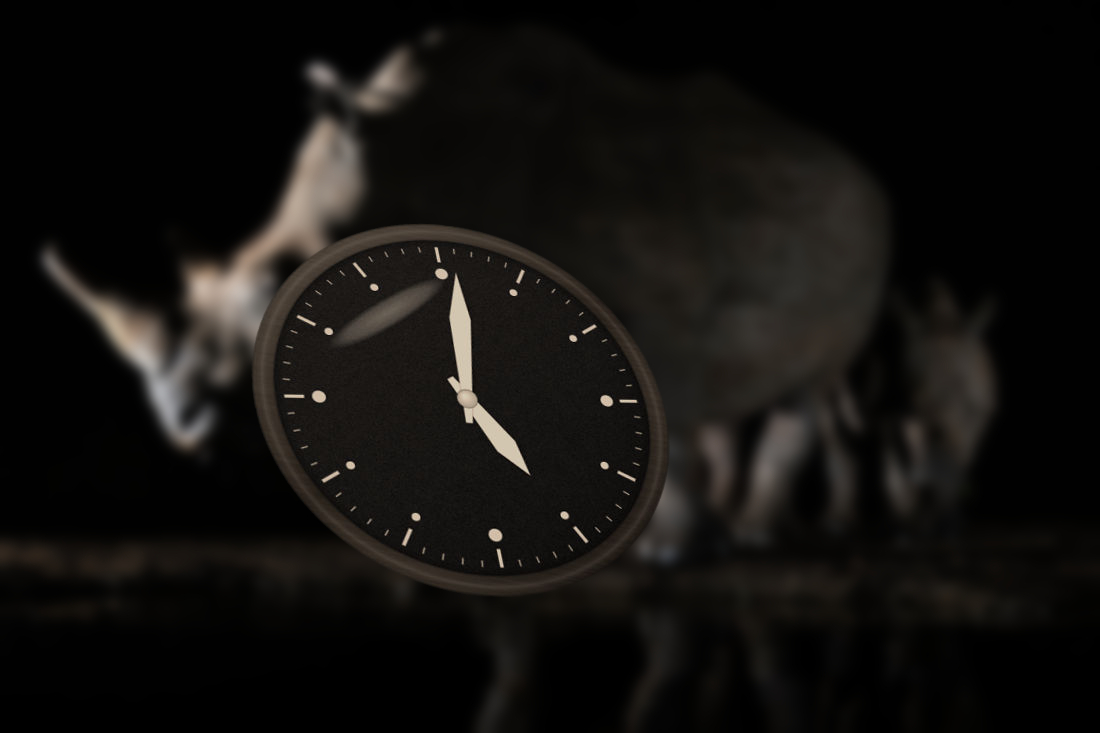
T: 5:01
